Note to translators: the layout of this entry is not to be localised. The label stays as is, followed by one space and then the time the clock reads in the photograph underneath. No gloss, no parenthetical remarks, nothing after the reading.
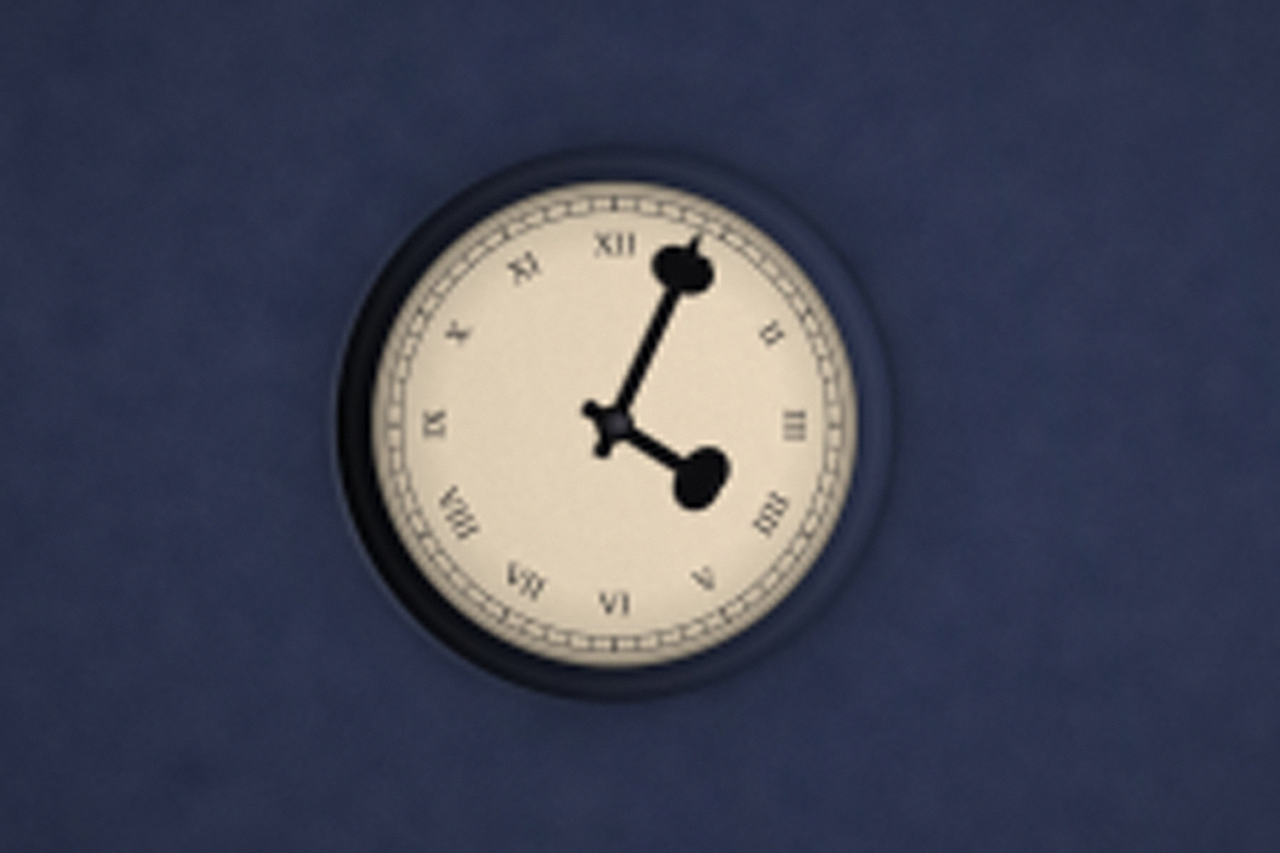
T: 4:04
